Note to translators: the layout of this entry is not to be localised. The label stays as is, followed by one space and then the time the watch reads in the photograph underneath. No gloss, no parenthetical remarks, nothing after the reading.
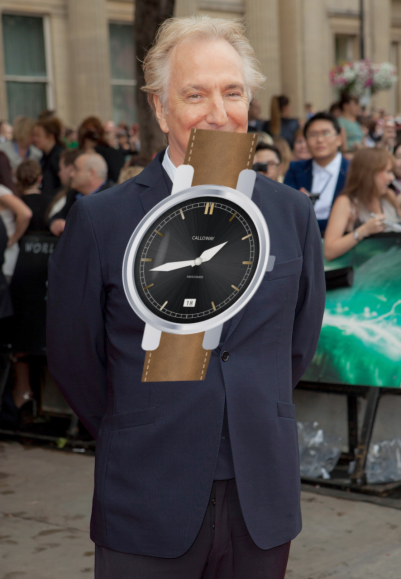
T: 1:43
